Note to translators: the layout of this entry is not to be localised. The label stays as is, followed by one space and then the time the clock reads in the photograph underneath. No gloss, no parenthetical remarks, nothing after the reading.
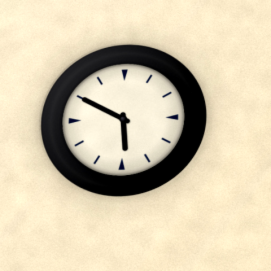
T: 5:50
